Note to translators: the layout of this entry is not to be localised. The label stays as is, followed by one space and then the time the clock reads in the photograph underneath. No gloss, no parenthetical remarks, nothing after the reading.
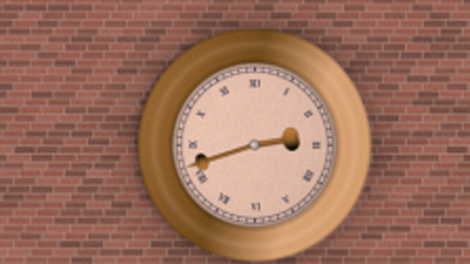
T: 2:42
